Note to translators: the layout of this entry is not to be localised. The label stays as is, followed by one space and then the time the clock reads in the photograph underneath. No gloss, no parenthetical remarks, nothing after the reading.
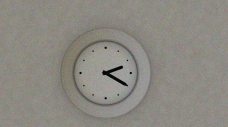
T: 2:20
